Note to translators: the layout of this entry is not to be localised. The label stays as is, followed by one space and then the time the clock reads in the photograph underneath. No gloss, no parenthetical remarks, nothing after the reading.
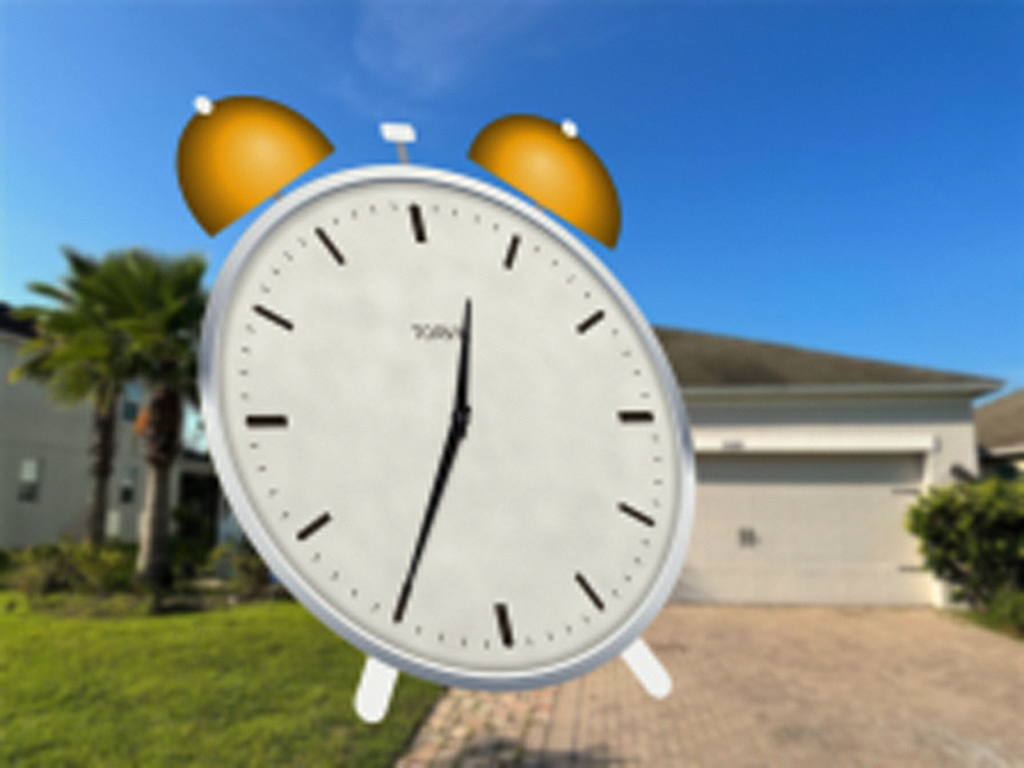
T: 12:35
